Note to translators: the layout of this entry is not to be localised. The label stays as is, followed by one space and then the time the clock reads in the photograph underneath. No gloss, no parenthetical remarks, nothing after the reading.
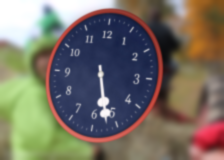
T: 5:27
